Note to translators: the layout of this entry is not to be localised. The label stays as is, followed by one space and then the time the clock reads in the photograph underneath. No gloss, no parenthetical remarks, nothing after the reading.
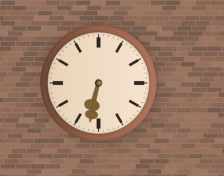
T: 6:32
